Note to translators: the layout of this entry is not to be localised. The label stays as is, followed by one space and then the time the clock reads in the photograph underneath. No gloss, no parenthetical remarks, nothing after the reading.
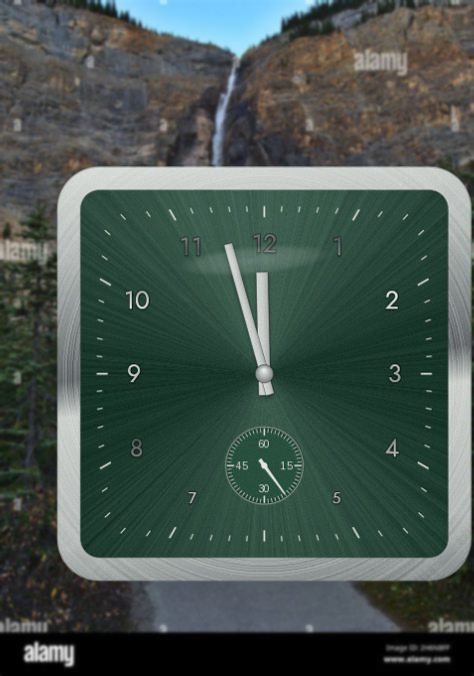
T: 11:57:24
